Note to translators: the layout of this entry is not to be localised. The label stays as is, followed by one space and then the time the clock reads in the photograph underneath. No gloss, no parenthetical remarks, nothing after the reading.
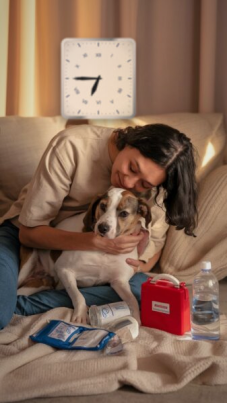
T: 6:45
